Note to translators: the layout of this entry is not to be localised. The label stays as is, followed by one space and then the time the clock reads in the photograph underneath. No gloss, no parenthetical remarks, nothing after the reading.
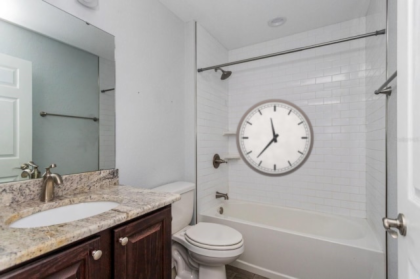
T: 11:37
